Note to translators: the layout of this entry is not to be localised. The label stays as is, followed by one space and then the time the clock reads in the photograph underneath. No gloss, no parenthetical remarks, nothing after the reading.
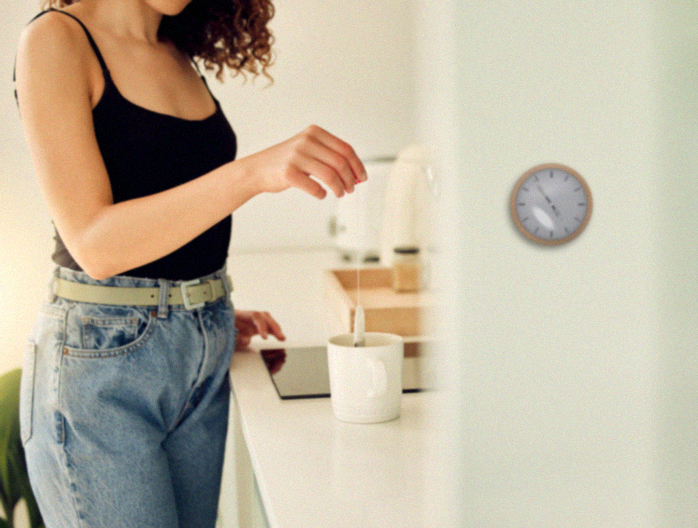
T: 4:54
